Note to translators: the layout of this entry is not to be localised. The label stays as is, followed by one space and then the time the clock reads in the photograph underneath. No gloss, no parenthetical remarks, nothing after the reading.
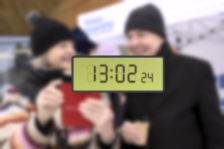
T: 13:02:24
